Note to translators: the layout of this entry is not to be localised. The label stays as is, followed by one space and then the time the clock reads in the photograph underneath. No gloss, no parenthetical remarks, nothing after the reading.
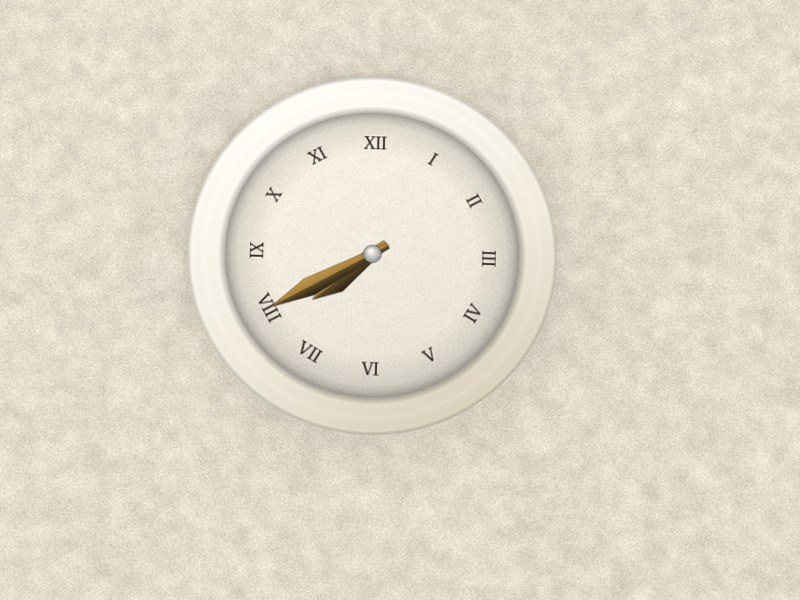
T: 7:40
